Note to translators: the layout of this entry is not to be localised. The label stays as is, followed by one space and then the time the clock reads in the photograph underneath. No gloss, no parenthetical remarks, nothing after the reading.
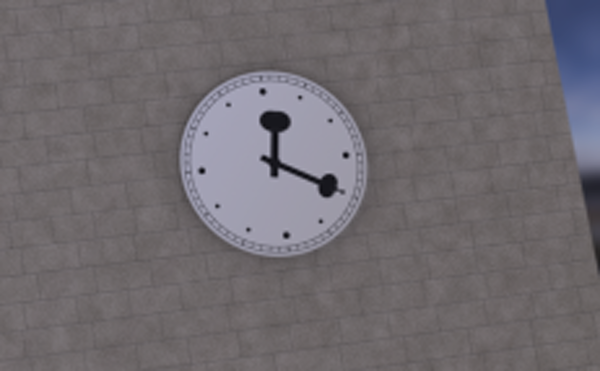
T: 12:20
